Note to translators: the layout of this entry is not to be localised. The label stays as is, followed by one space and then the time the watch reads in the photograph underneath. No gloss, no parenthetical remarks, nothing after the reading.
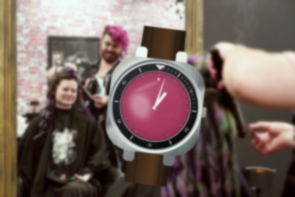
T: 1:02
